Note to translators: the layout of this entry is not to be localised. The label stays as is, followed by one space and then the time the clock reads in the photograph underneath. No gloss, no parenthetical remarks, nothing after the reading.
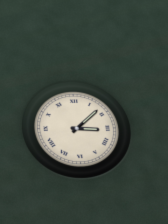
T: 3:08
